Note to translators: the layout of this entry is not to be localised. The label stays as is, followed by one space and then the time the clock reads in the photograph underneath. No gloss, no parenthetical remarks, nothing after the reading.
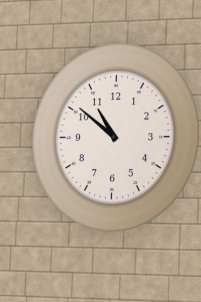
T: 10:51
